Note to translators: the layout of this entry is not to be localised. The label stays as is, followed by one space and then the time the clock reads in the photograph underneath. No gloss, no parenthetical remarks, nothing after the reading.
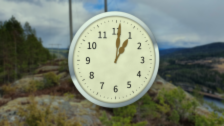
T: 1:01
